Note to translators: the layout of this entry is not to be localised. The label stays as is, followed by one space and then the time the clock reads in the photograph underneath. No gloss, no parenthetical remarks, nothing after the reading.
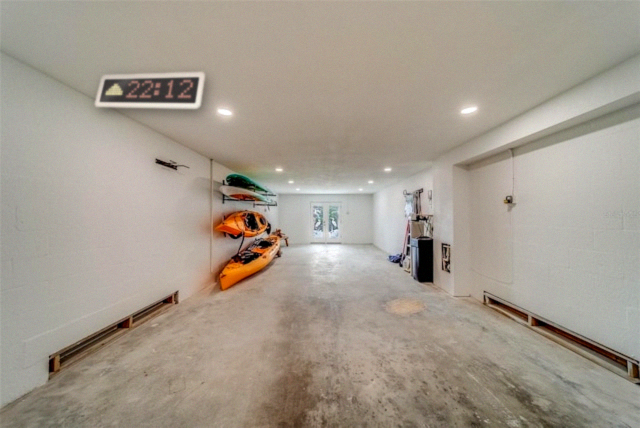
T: 22:12
